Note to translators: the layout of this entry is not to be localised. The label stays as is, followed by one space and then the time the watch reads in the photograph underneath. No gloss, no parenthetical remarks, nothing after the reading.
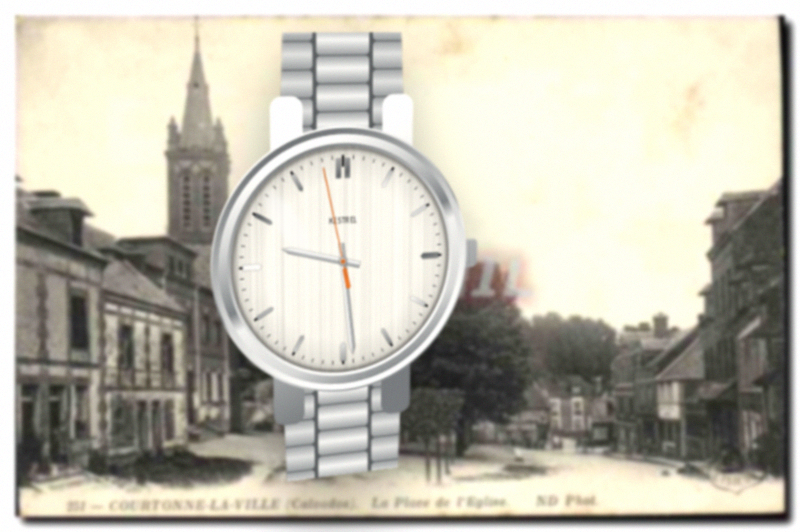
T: 9:28:58
